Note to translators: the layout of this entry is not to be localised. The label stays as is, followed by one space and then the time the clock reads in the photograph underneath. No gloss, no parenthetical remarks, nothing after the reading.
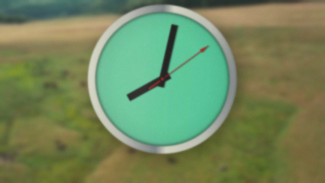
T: 8:02:09
